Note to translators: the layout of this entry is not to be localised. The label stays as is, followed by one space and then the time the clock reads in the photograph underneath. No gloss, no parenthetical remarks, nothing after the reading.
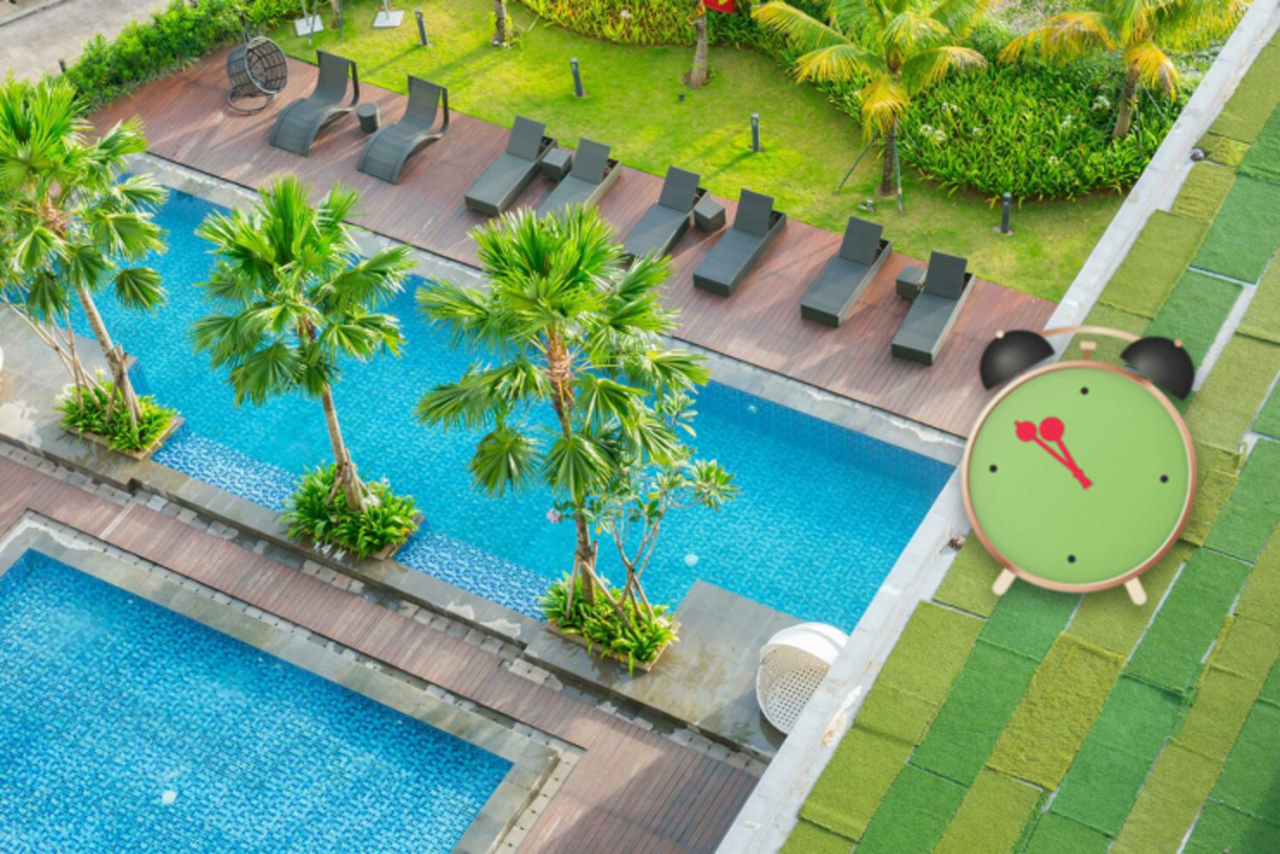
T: 10:51
